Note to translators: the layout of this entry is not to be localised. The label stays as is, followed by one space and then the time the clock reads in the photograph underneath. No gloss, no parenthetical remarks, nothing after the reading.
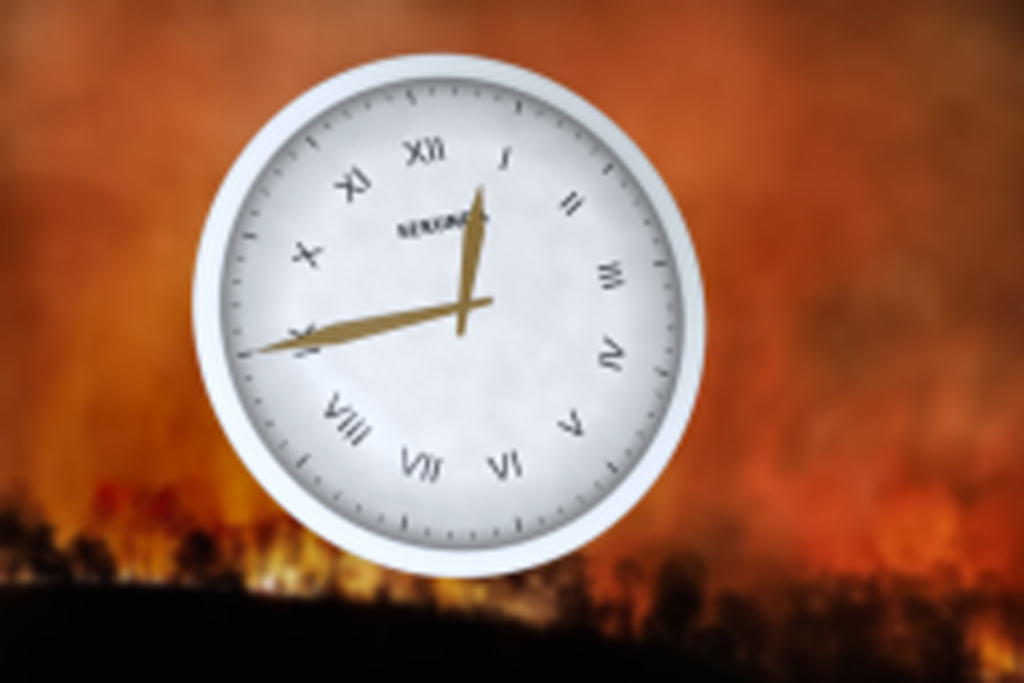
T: 12:45
